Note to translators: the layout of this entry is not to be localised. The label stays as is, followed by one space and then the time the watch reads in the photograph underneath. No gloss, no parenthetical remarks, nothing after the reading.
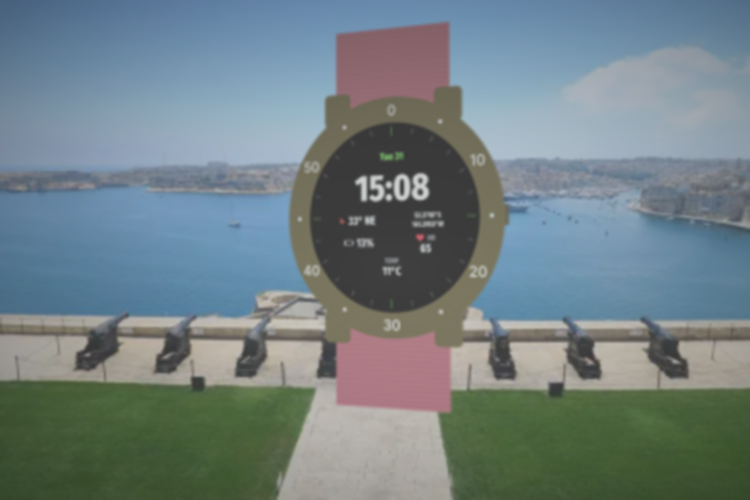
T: 15:08
